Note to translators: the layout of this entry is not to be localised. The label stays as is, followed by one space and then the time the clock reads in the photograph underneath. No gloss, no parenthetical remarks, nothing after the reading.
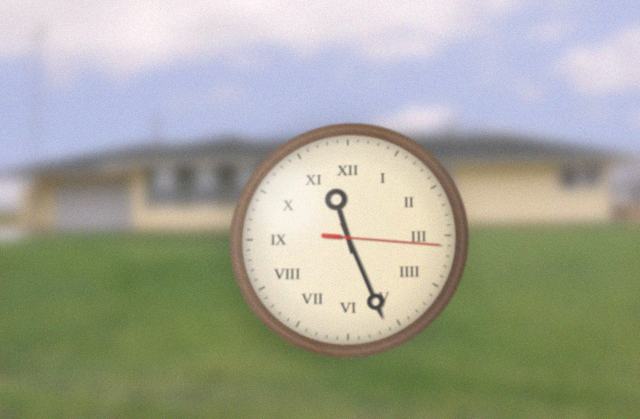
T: 11:26:16
